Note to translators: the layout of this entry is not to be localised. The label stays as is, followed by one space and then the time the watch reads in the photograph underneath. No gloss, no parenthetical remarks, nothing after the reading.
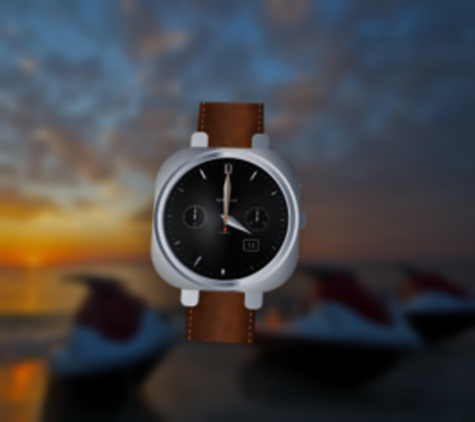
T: 4:00
